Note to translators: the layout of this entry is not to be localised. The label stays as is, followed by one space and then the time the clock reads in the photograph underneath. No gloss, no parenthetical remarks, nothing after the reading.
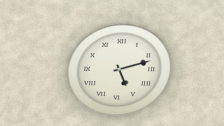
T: 5:12
